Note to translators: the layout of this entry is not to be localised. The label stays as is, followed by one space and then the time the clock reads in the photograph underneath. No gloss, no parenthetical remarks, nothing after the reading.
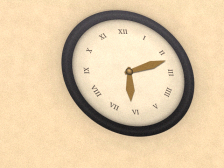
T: 6:12
